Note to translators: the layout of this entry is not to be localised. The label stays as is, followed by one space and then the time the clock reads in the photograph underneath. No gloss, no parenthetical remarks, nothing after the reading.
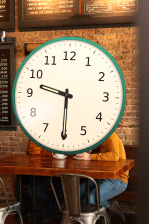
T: 9:30
